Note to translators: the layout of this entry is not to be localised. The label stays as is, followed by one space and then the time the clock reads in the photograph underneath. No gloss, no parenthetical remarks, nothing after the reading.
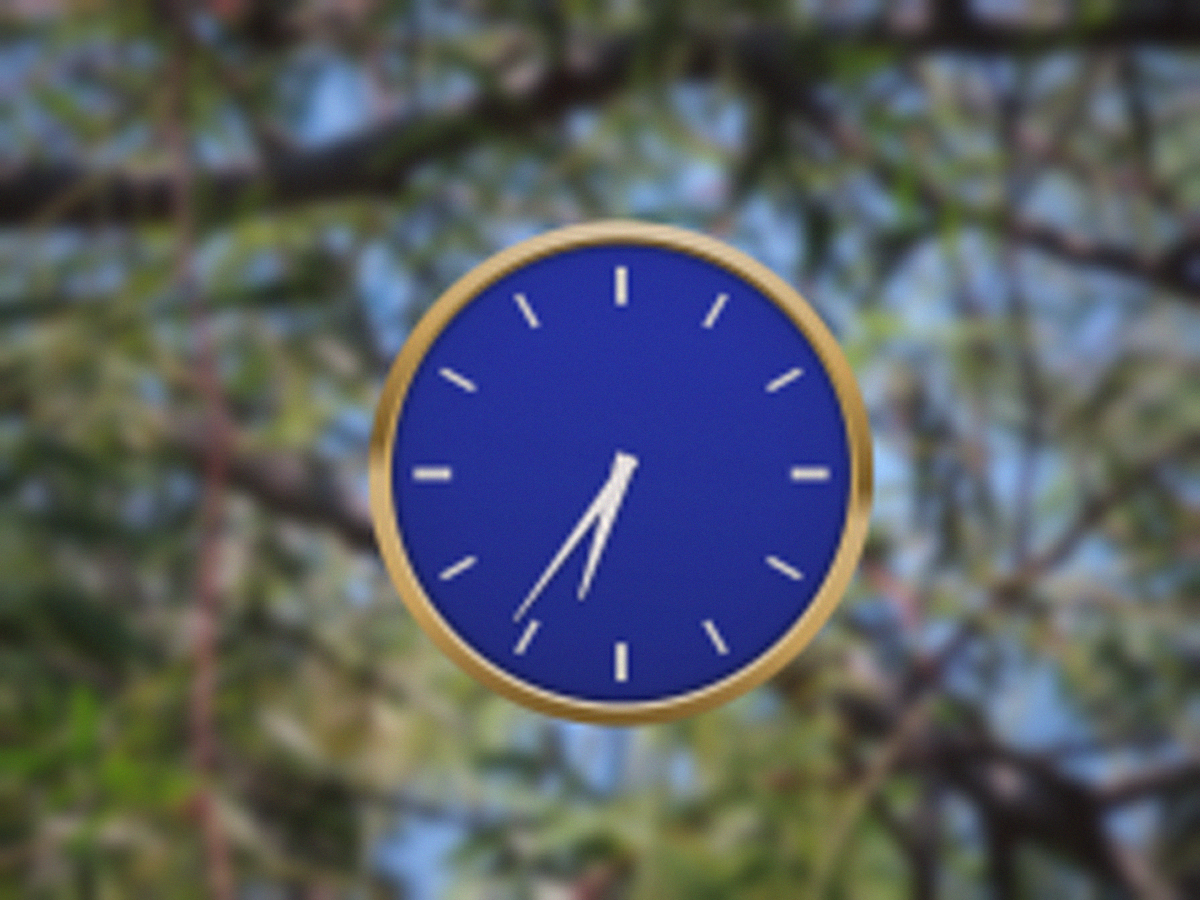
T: 6:36
